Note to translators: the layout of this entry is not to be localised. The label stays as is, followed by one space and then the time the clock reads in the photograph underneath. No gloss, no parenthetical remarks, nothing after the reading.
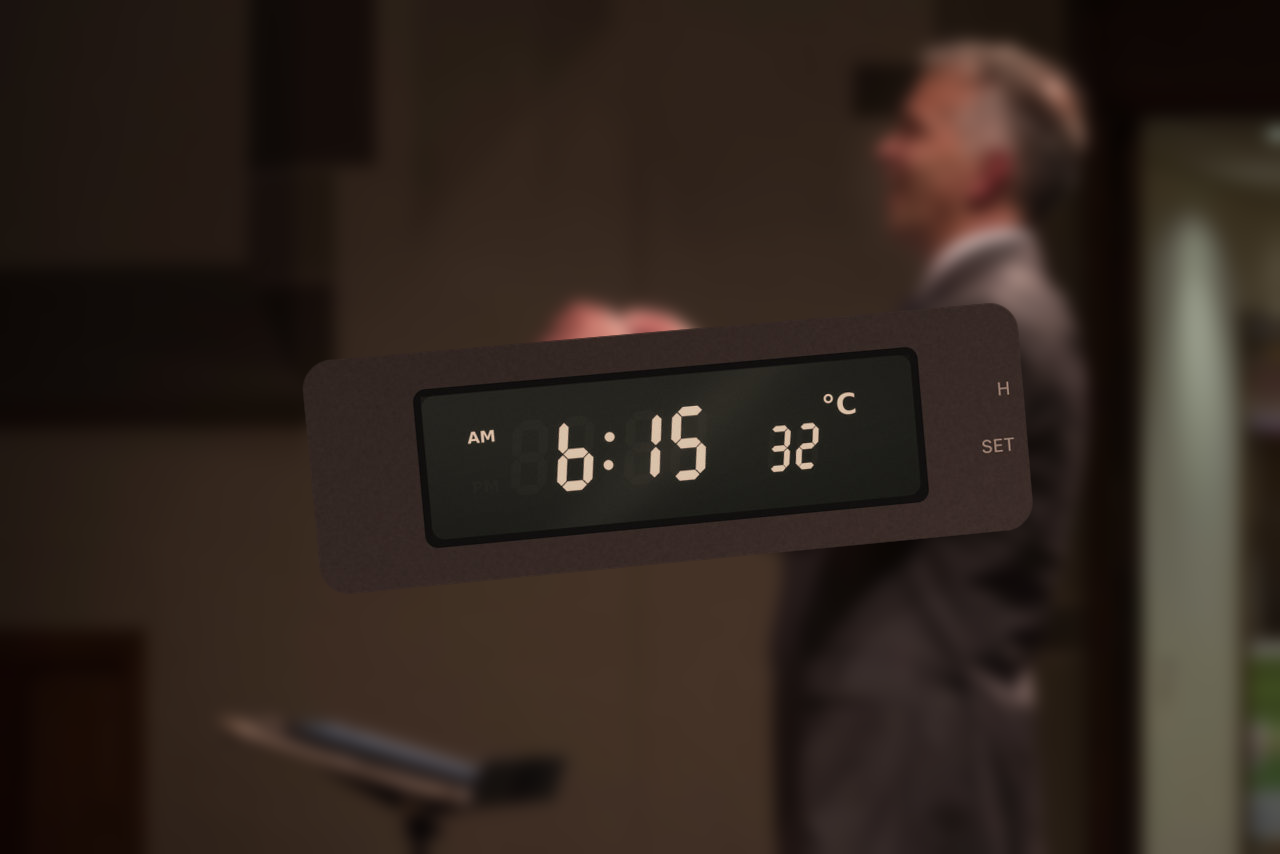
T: 6:15
